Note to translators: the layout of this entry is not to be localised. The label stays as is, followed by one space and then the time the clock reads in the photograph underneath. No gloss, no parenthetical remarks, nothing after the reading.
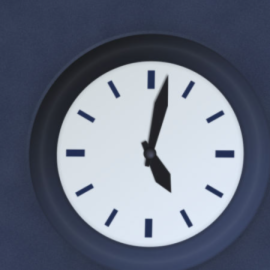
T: 5:02
